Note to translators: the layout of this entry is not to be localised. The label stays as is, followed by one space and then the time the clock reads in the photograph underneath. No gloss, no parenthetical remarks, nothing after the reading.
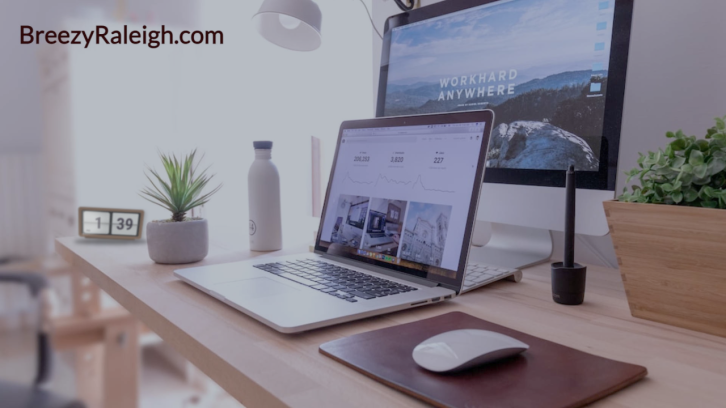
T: 1:39
